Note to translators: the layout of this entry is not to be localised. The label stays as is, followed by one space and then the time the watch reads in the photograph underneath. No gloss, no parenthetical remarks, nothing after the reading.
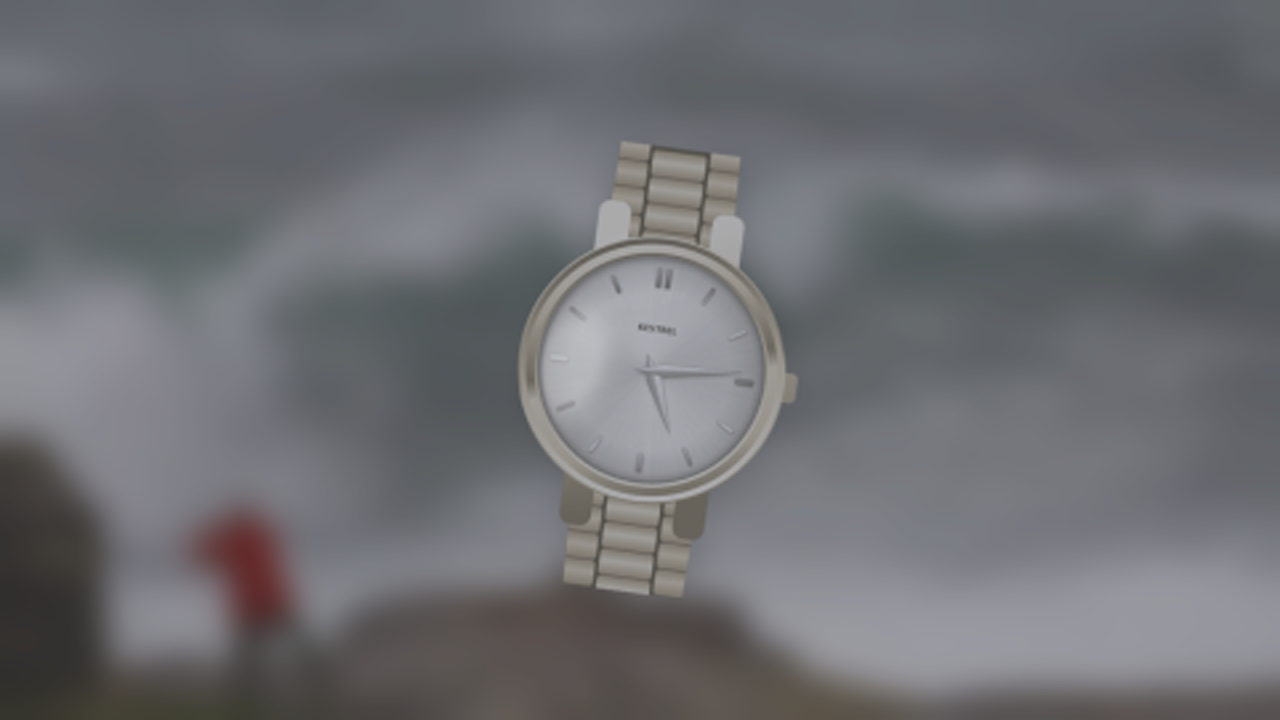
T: 5:14
